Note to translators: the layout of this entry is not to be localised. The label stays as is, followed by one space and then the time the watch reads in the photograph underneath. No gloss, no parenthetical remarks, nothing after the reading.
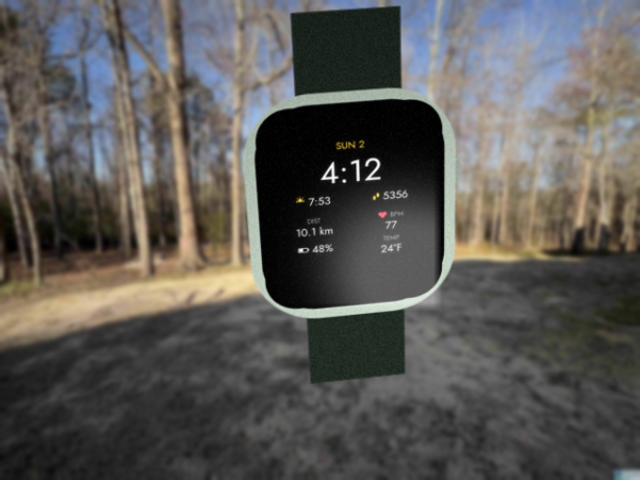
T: 4:12
